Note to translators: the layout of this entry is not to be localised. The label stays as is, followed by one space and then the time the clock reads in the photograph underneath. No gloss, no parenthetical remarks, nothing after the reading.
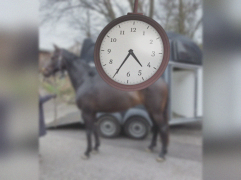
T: 4:35
